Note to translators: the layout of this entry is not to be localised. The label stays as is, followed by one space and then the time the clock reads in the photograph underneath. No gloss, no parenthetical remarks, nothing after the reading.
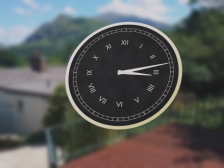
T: 3:13
